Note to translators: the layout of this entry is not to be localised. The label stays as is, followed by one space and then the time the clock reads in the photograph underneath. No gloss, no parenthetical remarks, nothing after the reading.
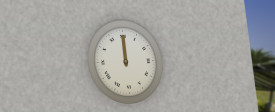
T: 12:00
